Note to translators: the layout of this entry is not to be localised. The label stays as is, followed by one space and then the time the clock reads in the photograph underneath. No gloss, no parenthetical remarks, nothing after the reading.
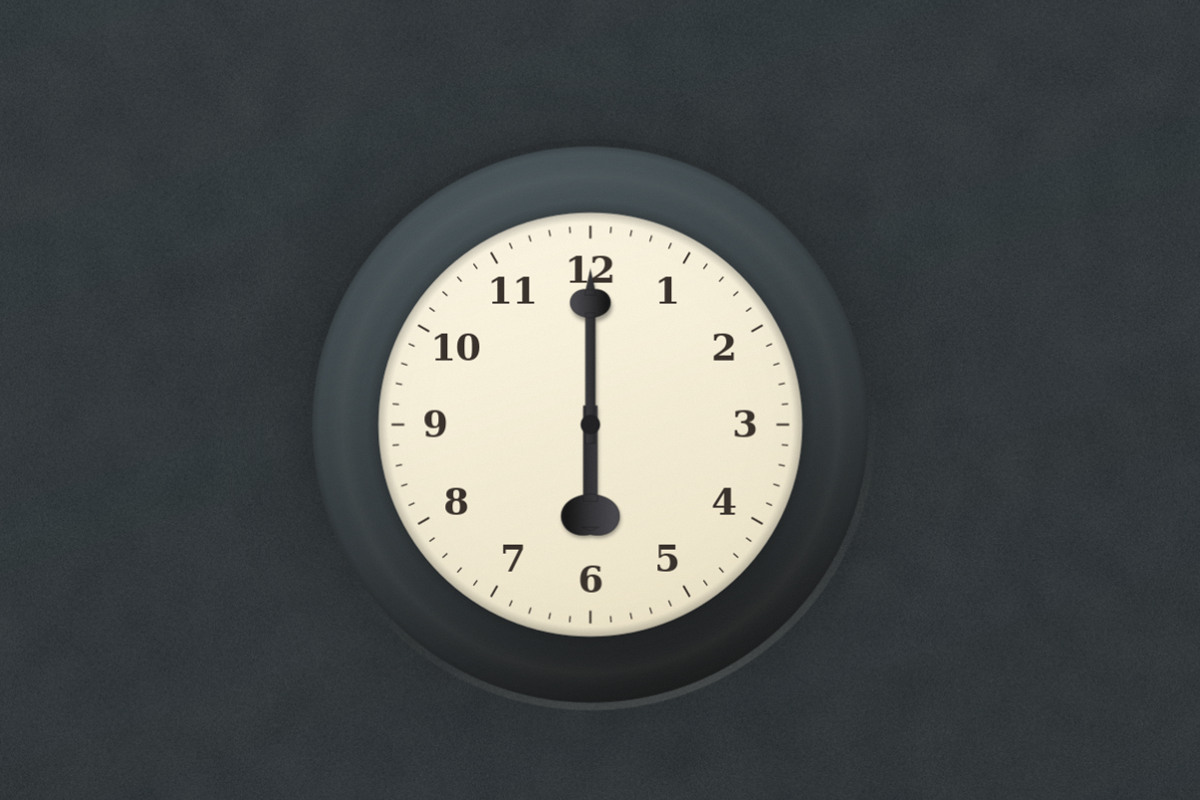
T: 6:00
